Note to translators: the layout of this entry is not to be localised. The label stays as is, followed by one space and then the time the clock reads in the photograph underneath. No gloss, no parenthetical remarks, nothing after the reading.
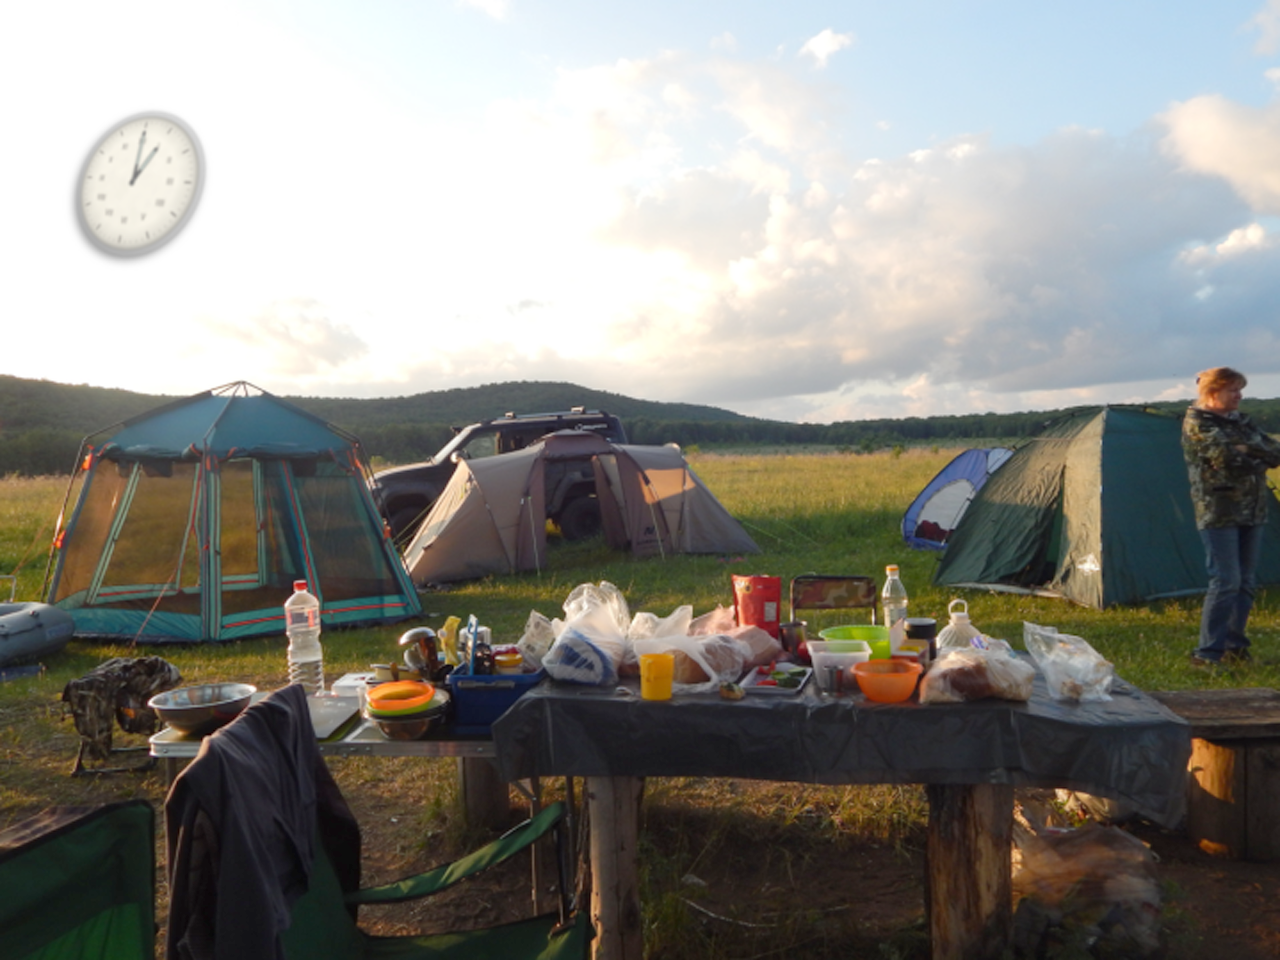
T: 1:00
